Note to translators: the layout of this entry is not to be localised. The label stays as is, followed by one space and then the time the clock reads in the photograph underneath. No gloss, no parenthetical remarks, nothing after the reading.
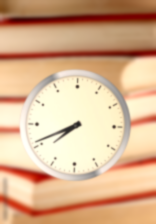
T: 7:41
